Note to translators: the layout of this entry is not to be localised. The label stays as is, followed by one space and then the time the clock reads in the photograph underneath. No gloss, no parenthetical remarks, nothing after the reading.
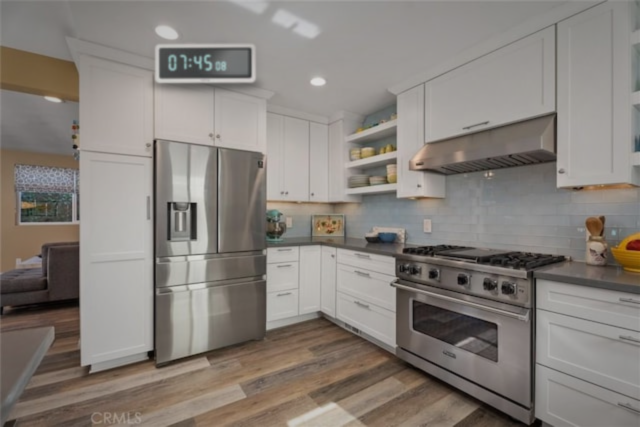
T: 7:45
